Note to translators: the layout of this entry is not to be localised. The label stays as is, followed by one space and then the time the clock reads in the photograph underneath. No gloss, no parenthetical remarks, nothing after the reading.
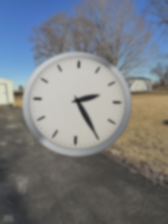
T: 2:25
